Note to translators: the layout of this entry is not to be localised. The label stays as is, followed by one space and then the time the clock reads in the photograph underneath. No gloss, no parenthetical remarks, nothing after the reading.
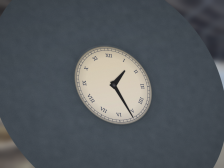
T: 1:26
